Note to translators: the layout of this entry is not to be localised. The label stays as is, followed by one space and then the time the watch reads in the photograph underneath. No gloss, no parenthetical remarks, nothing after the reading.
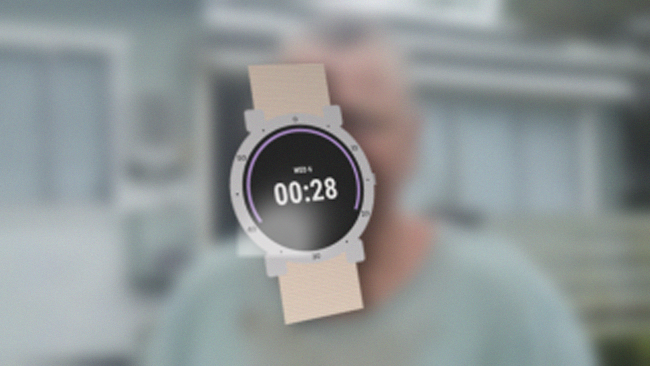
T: 0:28
